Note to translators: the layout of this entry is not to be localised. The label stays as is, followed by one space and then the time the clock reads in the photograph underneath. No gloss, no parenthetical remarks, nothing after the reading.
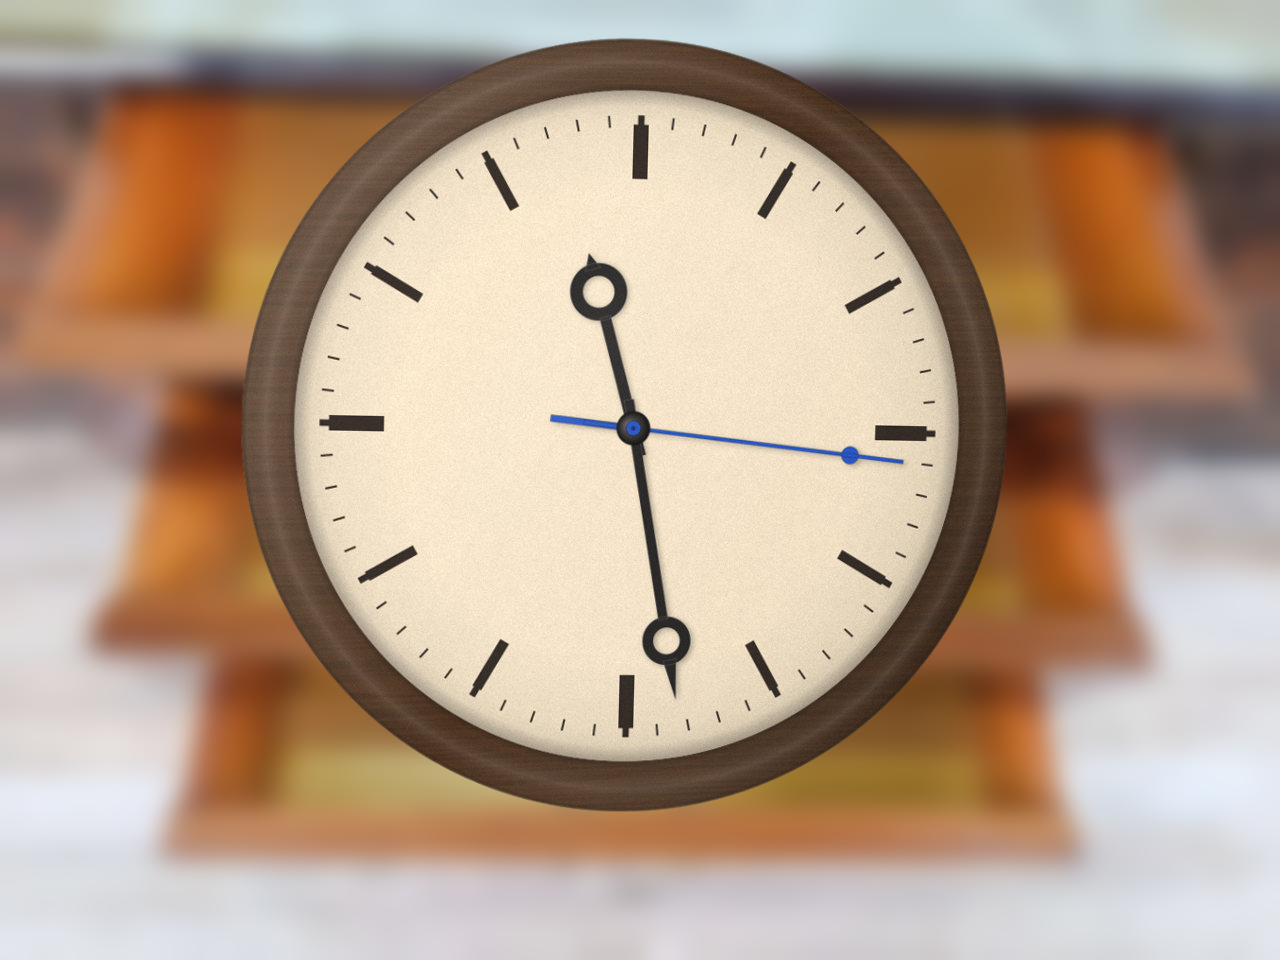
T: 11:28:16
